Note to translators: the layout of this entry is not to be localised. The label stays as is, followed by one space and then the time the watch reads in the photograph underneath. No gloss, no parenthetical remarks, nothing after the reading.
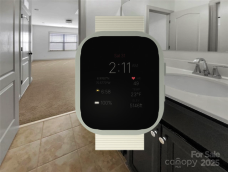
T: 2:11
